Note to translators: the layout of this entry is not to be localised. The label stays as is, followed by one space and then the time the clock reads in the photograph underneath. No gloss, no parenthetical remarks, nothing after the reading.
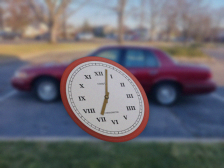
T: 7:03
